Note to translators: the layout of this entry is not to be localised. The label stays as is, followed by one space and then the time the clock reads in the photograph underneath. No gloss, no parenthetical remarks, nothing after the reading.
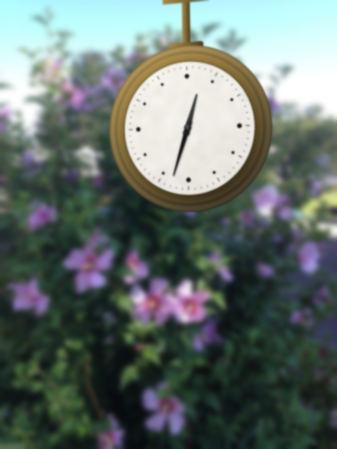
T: 12:33
